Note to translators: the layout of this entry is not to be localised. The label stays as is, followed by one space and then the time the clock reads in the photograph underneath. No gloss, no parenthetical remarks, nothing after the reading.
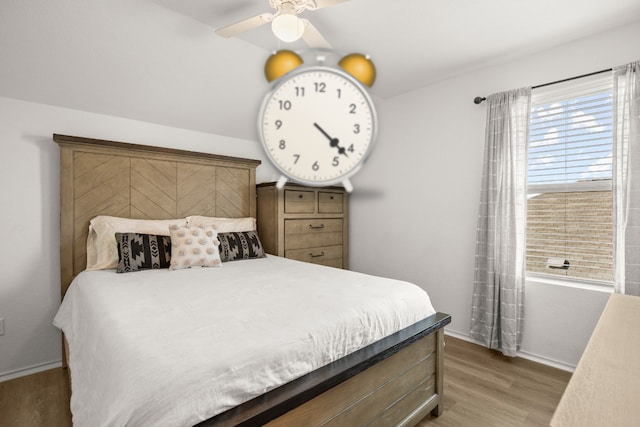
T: 4:22
